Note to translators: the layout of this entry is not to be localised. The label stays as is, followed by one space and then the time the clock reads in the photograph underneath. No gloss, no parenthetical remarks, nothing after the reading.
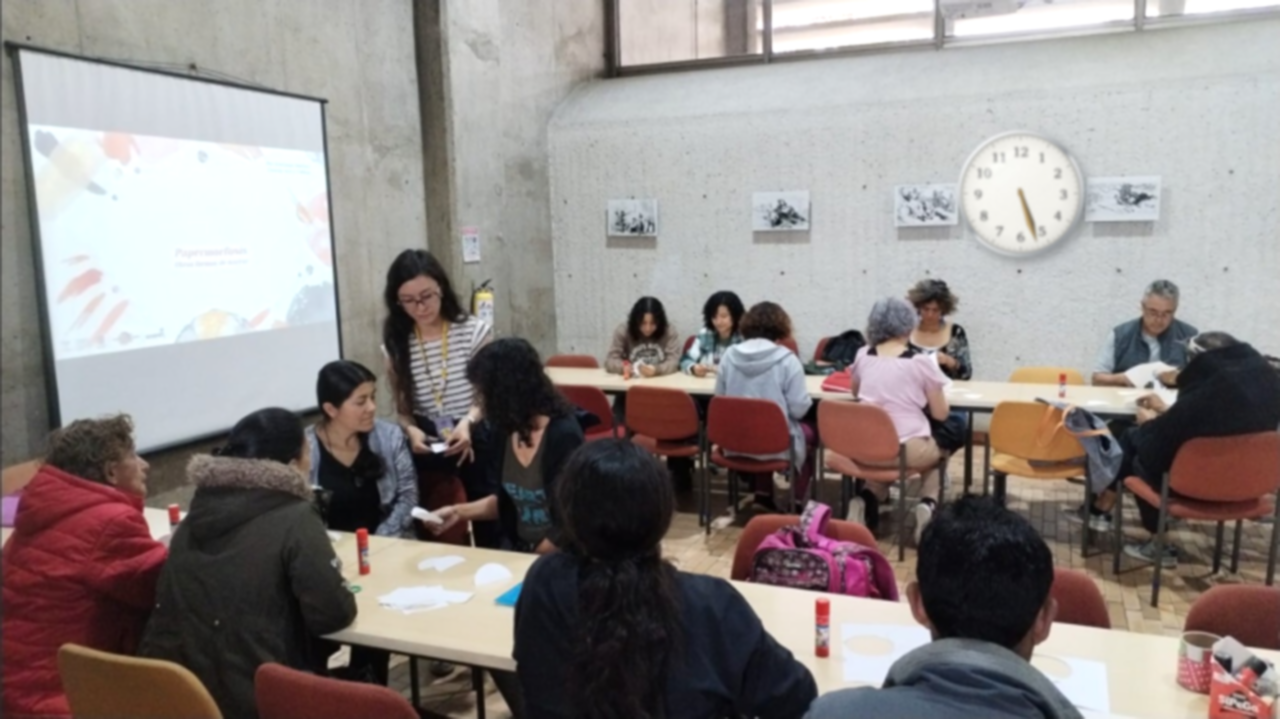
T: 5:27
